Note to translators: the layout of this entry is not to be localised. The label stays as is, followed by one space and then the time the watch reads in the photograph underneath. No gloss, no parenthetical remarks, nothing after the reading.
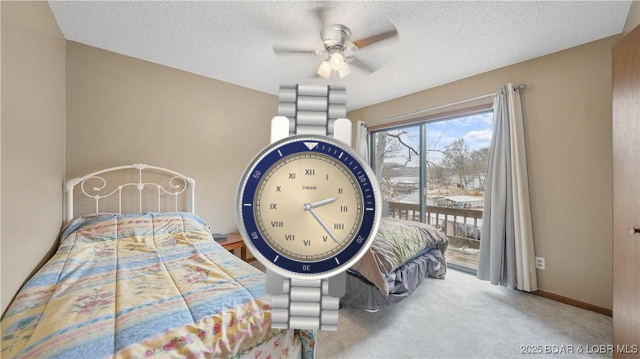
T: 2:23
